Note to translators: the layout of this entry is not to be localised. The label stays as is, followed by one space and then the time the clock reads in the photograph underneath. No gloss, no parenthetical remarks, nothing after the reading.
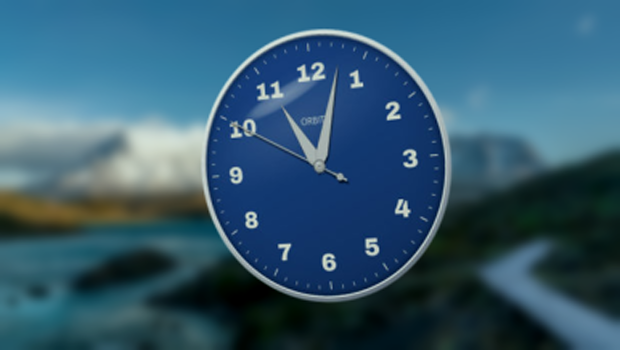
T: 11:02:50
